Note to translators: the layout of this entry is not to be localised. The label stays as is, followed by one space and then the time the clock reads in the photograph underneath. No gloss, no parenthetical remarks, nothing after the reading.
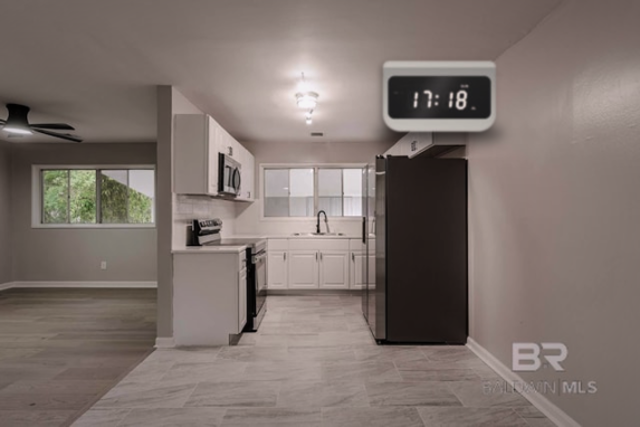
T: 17:18
